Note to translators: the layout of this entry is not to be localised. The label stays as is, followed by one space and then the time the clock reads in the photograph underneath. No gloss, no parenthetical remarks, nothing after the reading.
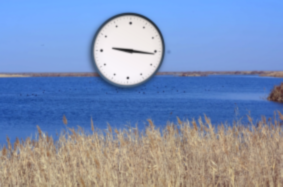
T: 9:16
